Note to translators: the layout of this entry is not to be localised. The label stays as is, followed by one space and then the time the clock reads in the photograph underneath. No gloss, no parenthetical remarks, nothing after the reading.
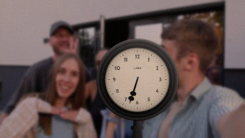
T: 6:33
